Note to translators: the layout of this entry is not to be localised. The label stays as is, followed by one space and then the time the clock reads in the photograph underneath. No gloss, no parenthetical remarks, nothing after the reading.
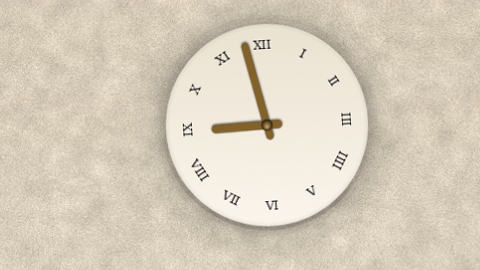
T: 8:58
